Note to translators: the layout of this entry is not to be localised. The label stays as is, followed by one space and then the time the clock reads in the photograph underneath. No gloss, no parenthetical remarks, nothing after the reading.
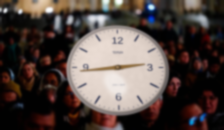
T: 2:44
